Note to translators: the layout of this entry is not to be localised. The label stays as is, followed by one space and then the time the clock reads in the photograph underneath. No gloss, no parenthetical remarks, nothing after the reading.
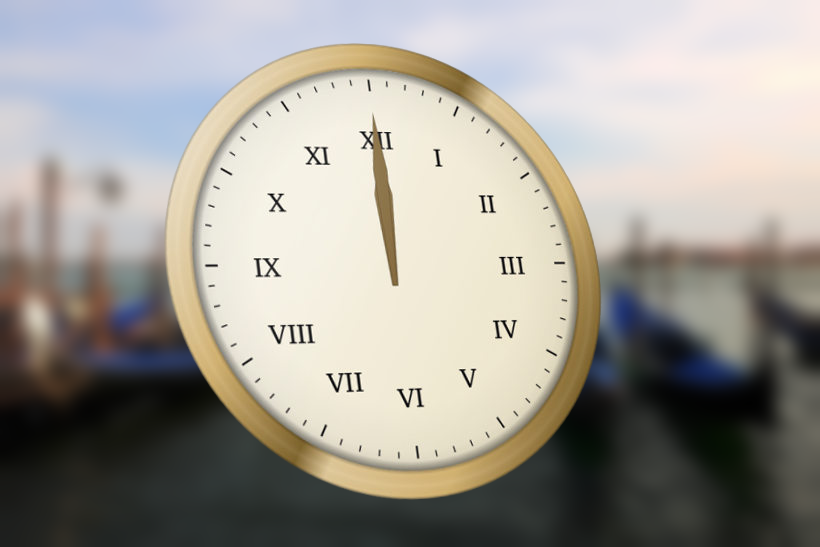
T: 12:00
